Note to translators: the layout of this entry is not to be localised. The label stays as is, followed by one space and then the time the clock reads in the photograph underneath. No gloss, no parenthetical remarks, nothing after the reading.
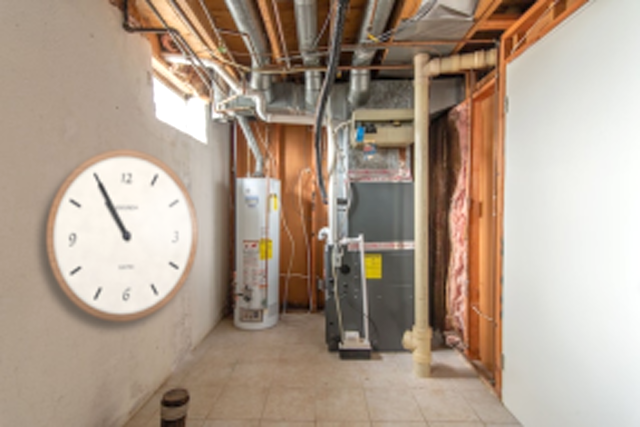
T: 10:55
